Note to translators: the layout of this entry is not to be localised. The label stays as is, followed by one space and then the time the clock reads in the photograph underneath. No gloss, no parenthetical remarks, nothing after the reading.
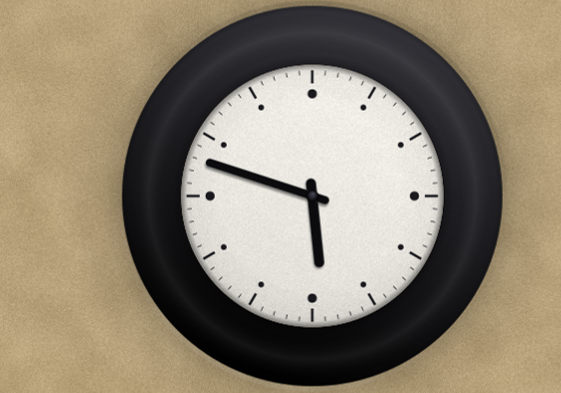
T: 5:48
